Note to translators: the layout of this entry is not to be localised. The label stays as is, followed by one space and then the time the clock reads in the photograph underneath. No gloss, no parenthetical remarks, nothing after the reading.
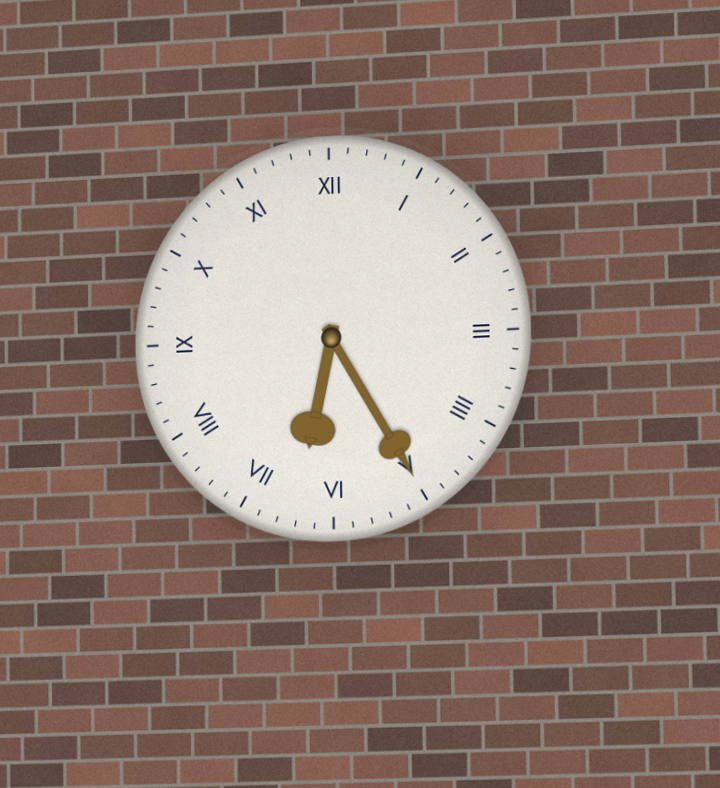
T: 6:25
